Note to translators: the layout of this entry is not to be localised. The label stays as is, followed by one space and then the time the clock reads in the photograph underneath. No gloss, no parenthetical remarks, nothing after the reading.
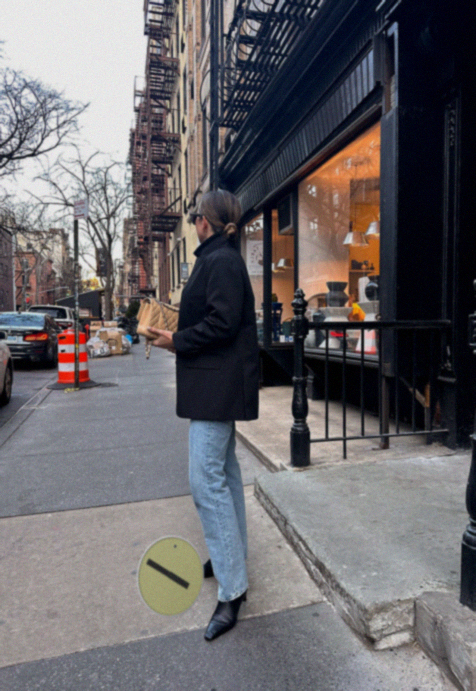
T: 3:49
